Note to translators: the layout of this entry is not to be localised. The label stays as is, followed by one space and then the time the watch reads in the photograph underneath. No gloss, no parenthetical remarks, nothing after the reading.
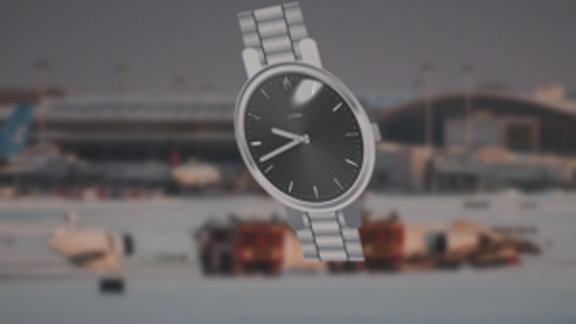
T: 9:42
